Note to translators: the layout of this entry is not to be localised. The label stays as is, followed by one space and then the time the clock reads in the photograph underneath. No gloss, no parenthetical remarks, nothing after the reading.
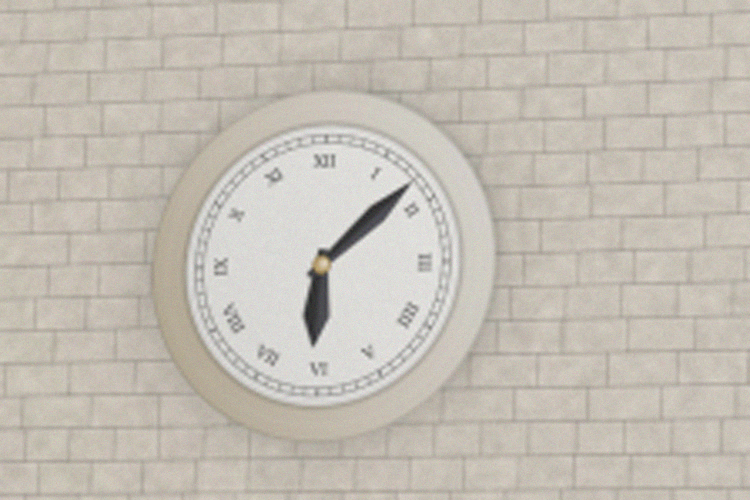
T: 6:08
